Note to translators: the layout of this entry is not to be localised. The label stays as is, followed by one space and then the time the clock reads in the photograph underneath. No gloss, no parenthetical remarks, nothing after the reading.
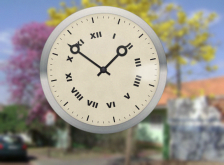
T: 1:53
